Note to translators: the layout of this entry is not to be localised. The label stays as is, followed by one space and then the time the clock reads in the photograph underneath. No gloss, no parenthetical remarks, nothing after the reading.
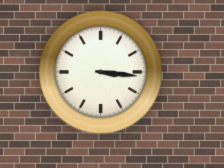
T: 3:16
